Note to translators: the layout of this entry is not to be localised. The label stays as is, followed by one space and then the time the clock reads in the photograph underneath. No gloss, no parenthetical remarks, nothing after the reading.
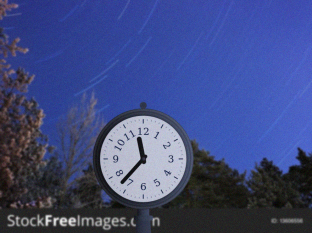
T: 11:37
